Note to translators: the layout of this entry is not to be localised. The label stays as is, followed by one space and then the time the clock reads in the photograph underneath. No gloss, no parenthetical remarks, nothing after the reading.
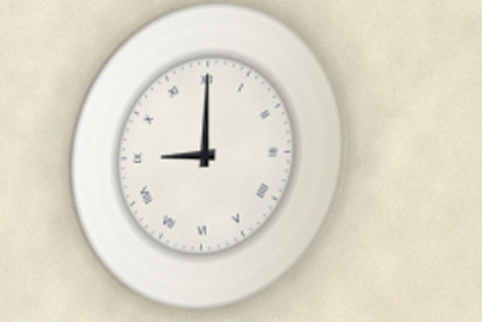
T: 9:00
